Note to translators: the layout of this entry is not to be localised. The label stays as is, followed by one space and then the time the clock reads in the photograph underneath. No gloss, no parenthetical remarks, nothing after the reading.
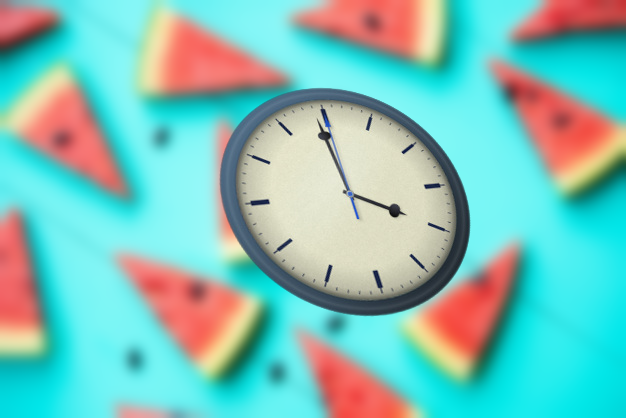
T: 3:59:00
